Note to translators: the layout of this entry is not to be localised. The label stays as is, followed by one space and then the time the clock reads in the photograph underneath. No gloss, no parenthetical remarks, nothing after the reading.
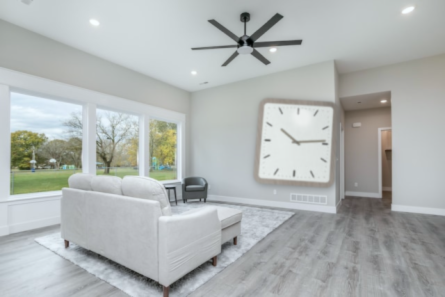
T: 10:14
